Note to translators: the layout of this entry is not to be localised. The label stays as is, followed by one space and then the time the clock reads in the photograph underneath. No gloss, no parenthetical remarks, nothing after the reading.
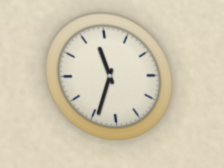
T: 11:34
